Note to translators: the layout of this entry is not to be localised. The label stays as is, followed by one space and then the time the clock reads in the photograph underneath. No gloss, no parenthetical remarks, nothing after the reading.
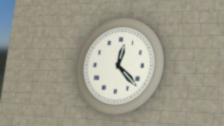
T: 12:22
